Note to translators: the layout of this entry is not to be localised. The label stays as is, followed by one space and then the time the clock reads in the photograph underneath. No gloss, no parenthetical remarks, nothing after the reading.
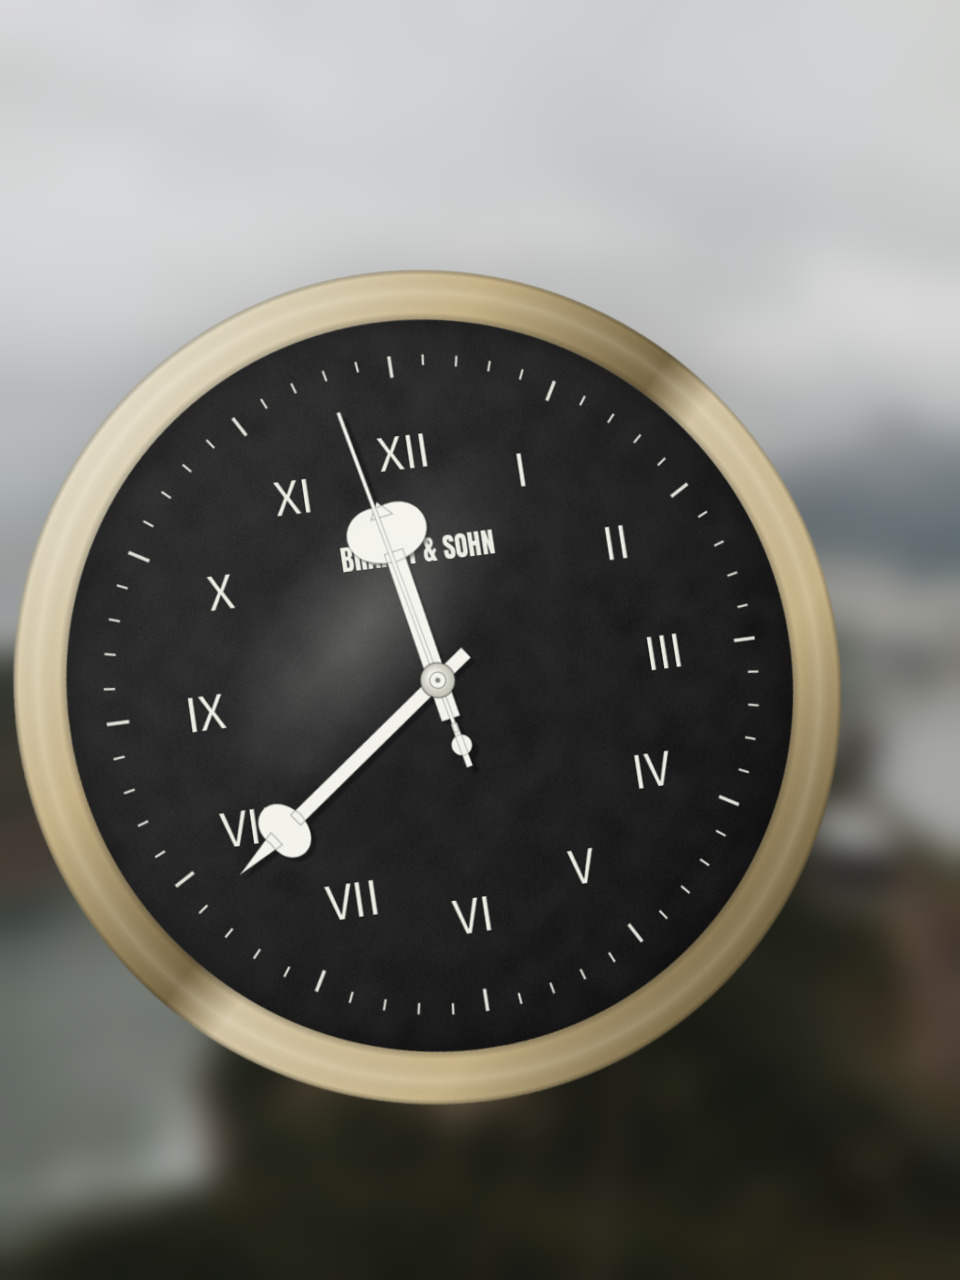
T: 11:38:58
